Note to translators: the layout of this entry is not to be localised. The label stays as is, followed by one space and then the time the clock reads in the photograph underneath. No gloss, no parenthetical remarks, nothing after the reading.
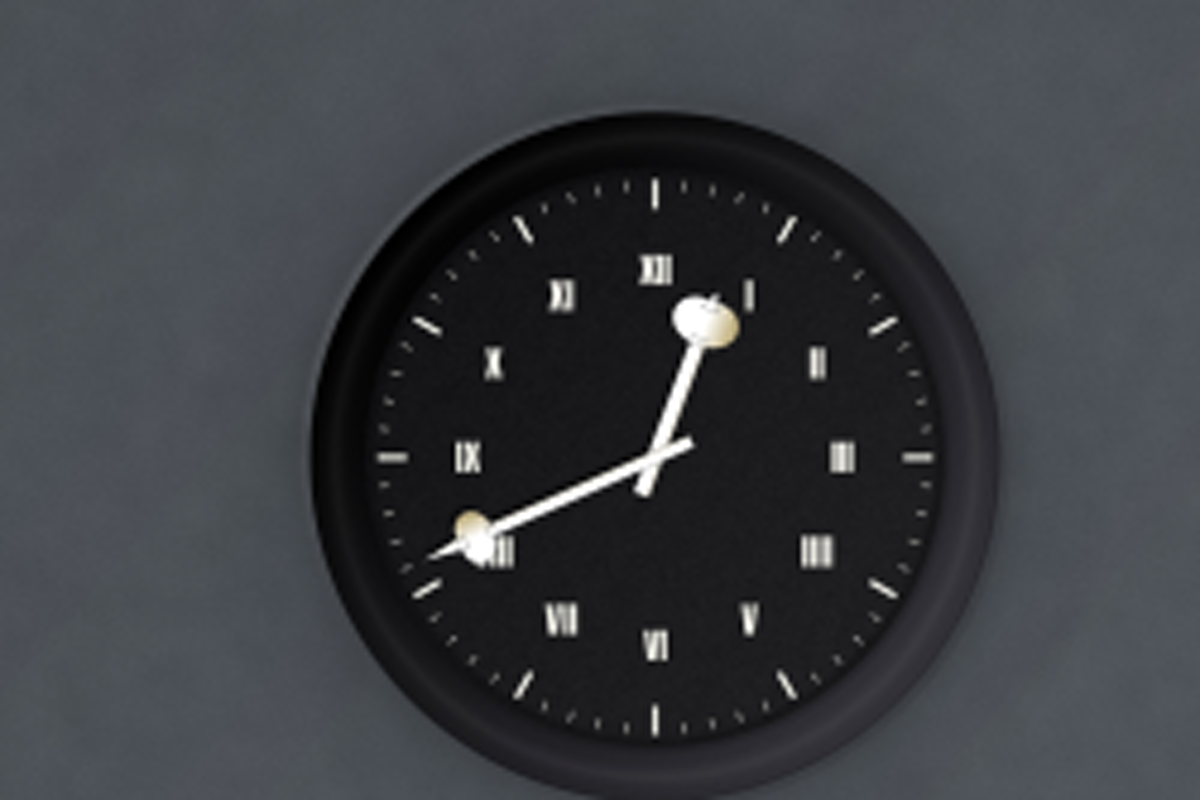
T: 12:41
